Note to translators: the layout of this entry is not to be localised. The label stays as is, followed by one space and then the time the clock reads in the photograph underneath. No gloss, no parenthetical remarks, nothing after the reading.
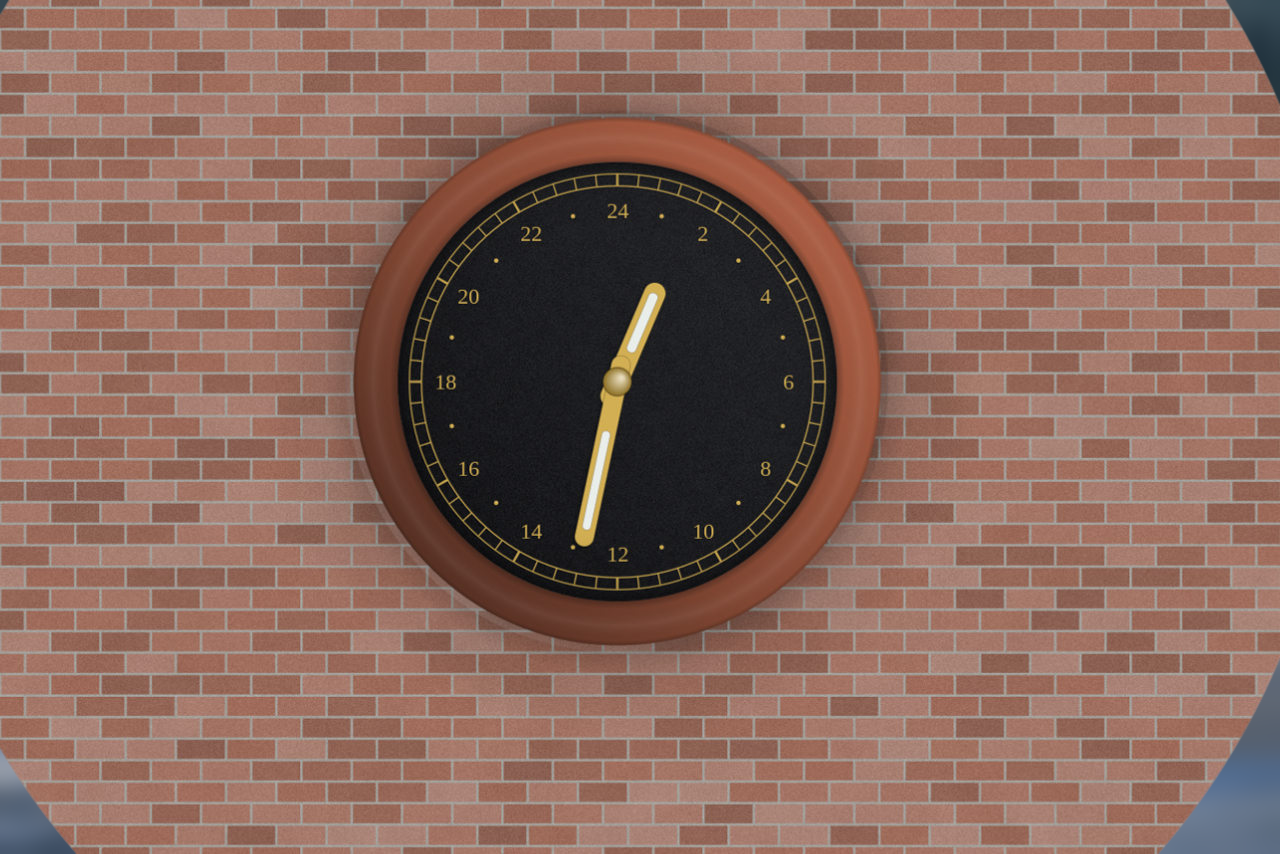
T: 1:32
